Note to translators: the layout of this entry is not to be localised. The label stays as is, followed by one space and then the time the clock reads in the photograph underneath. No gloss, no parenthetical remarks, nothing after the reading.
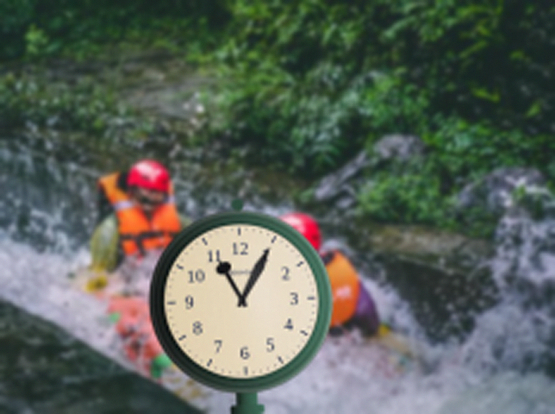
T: 11:05
